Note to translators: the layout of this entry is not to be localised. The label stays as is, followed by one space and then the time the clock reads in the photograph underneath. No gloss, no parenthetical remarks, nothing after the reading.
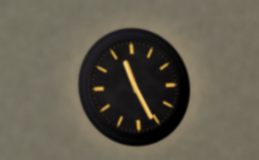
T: 11:26
